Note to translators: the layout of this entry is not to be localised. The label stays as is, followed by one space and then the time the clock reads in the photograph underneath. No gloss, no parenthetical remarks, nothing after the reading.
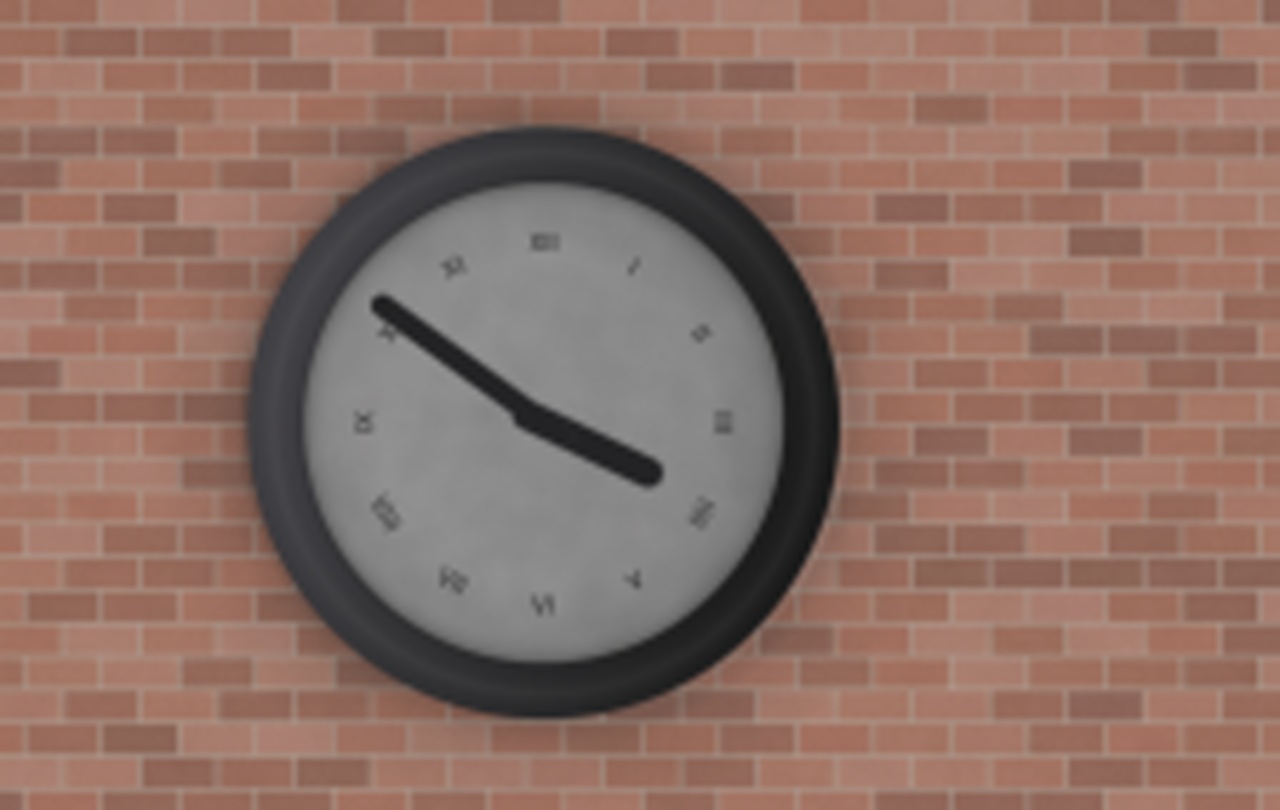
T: 3:51
